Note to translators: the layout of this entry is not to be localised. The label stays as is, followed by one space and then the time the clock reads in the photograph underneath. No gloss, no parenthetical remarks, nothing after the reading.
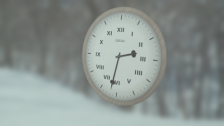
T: 2:32
